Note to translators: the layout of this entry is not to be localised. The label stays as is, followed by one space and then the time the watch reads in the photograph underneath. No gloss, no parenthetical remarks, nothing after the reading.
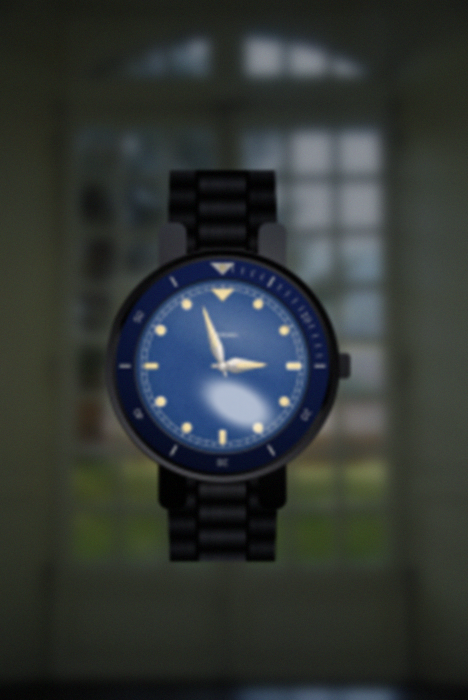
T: 2:57
